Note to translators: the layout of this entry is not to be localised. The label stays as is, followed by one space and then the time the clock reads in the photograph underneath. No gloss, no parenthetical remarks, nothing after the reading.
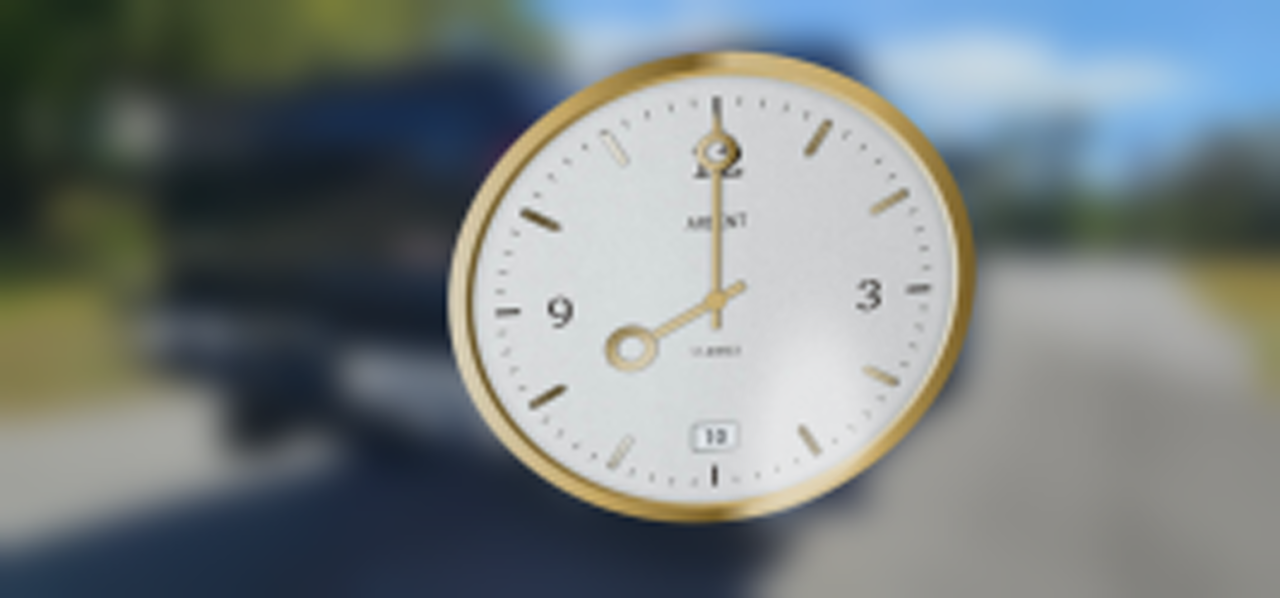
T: 8:00
